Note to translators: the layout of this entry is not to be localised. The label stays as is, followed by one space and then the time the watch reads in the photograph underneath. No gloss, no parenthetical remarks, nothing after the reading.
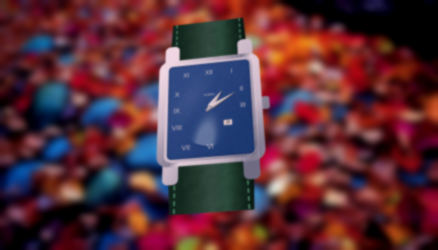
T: 1:10
